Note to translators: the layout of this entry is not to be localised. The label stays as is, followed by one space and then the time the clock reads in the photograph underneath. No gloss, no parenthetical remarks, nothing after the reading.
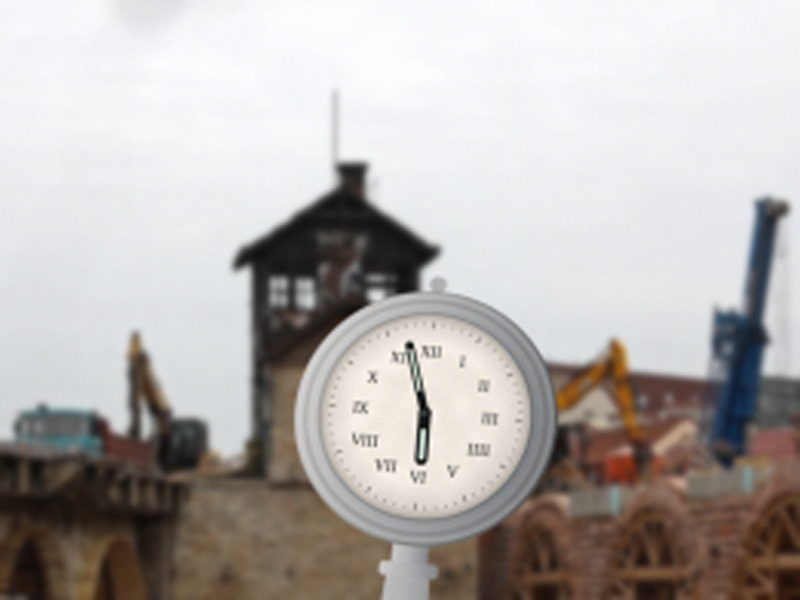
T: 5:57
